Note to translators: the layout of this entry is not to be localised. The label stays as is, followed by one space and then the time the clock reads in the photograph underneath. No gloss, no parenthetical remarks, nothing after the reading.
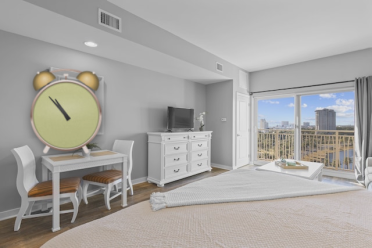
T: 10:53
